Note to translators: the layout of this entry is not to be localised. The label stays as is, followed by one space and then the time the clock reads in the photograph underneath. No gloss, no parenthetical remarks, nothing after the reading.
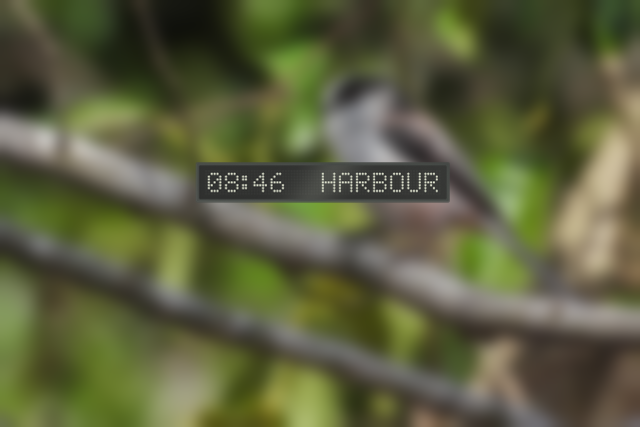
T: 8:46
